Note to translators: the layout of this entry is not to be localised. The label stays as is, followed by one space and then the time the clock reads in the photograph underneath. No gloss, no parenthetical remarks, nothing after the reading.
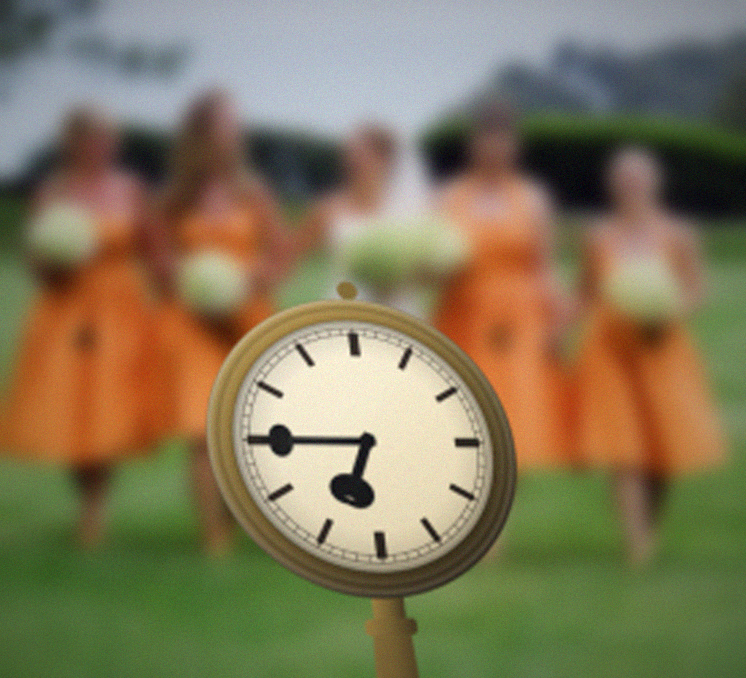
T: 6:45
